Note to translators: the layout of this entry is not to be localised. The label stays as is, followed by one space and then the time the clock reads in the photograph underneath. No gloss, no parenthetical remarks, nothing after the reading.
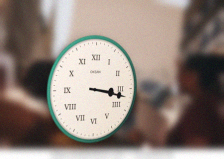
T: 3:17
